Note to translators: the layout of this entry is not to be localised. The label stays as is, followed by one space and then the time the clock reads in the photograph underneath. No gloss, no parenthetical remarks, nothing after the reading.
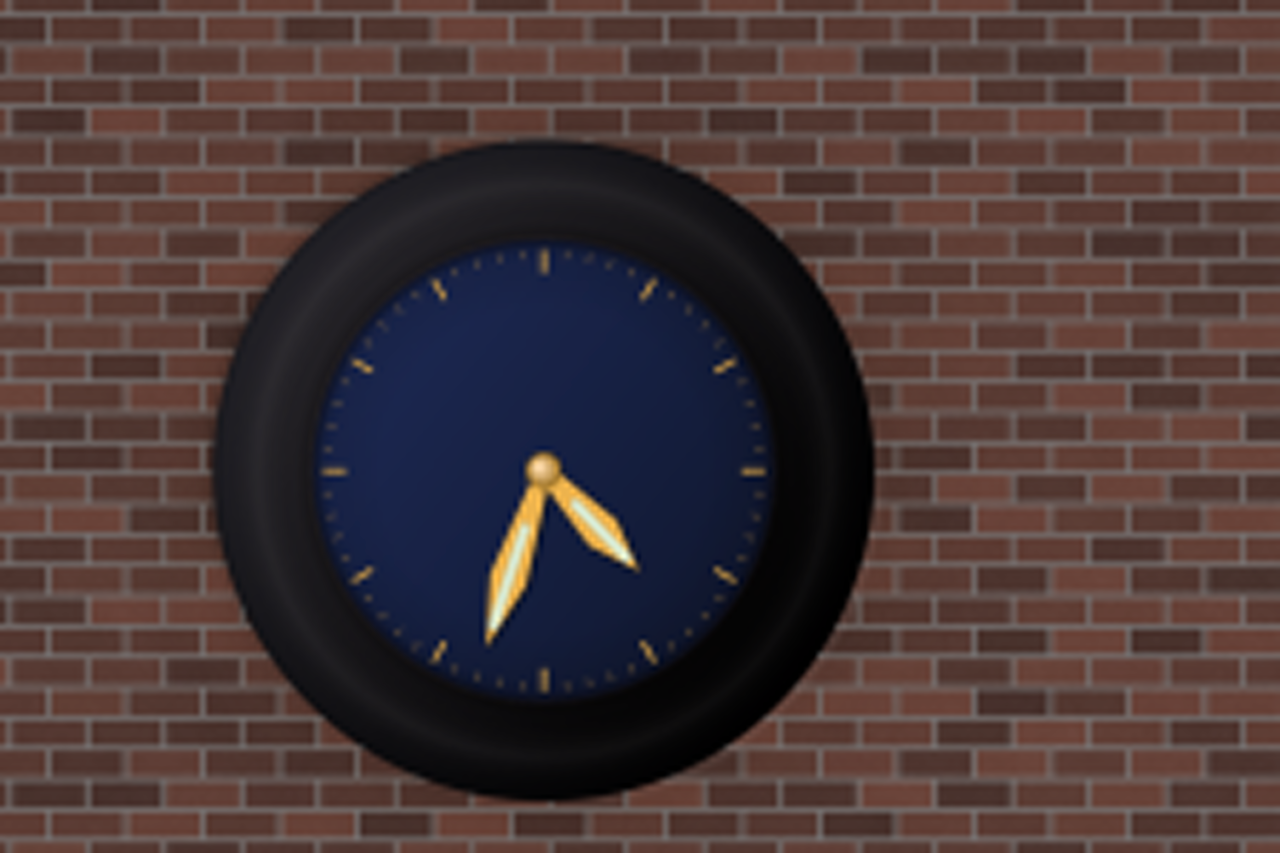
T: 4:33
